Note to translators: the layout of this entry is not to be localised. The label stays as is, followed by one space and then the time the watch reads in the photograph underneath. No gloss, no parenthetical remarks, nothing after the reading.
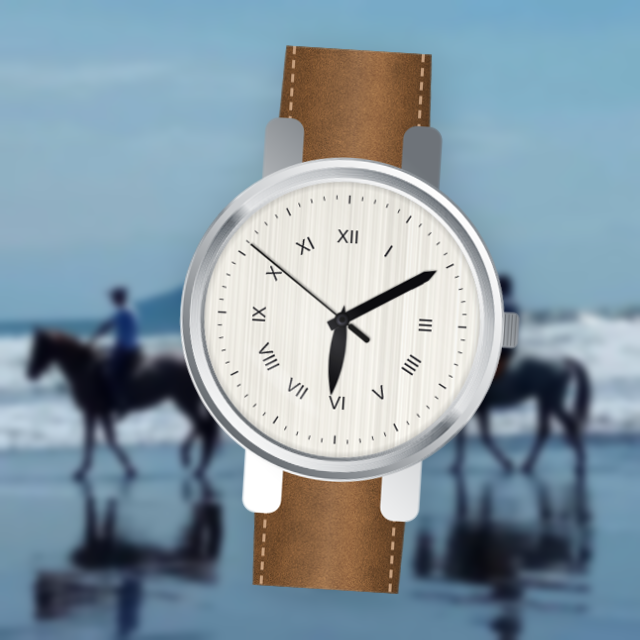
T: 6:09:51
